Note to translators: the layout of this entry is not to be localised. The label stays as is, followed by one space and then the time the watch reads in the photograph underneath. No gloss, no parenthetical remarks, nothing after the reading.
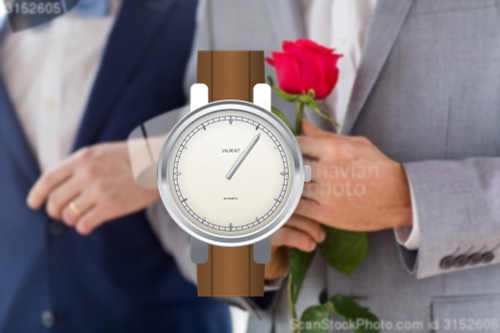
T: 1:06
